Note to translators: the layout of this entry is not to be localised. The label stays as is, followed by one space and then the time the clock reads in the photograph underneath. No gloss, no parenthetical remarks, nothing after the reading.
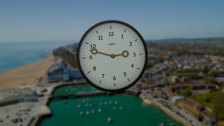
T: 2:48
